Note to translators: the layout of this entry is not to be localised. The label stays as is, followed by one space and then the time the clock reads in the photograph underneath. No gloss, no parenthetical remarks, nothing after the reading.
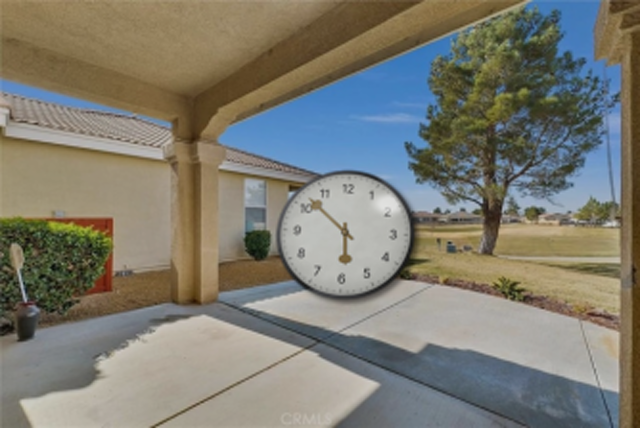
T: 5:52
